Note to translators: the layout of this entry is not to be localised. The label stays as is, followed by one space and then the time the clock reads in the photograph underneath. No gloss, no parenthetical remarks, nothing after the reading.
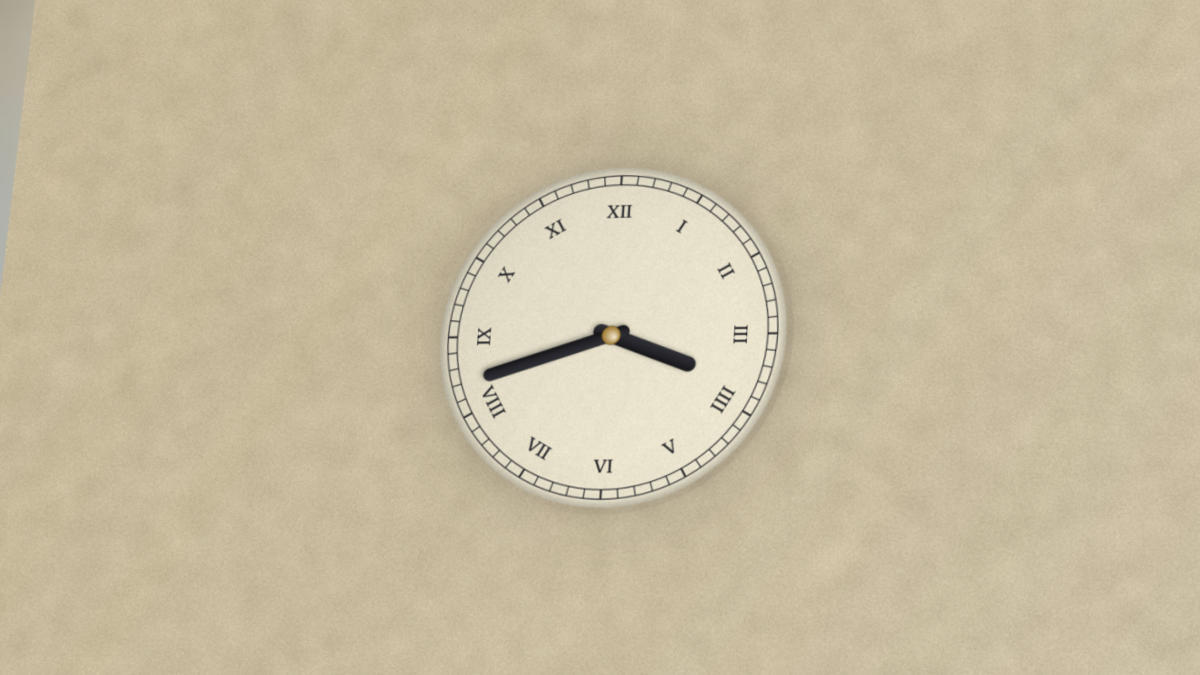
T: 3:42
